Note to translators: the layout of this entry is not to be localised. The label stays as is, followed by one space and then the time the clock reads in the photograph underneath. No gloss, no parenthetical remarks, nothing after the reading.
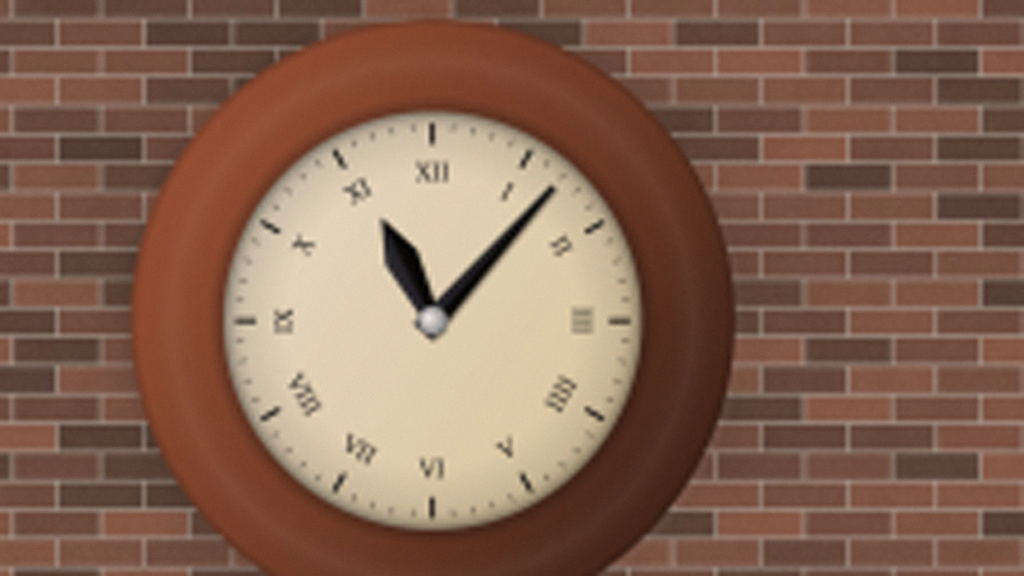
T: 11:07
